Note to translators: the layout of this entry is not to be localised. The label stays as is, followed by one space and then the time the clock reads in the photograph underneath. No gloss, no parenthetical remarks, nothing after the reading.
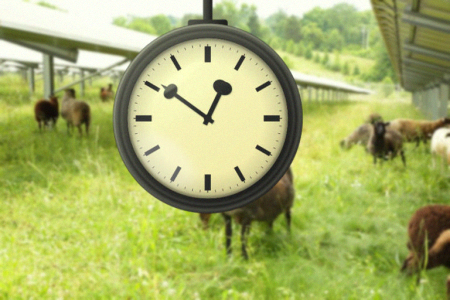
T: 12:51
